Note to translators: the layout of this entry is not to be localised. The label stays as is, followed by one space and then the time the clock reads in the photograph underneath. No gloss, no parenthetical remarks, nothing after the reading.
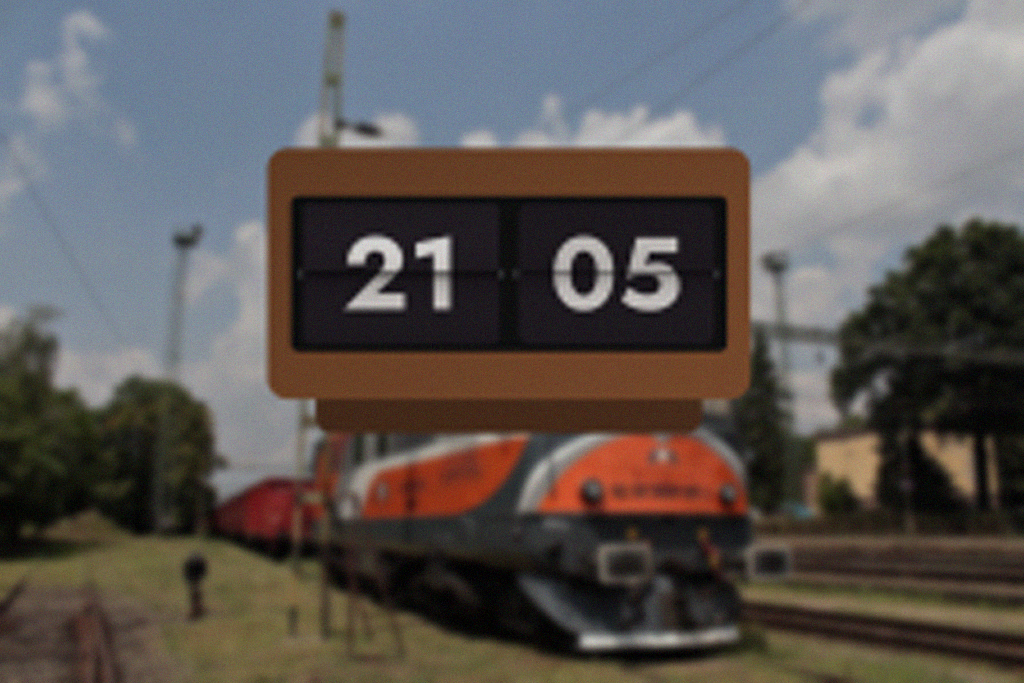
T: 21:05
